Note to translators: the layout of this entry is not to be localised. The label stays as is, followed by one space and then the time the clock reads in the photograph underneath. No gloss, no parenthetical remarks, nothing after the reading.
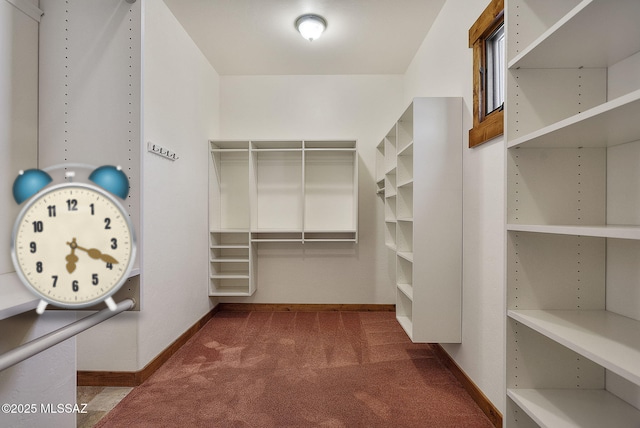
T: 6:19
